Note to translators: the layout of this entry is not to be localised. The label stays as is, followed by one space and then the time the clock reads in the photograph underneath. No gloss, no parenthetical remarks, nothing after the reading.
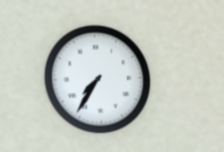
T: 7:36
